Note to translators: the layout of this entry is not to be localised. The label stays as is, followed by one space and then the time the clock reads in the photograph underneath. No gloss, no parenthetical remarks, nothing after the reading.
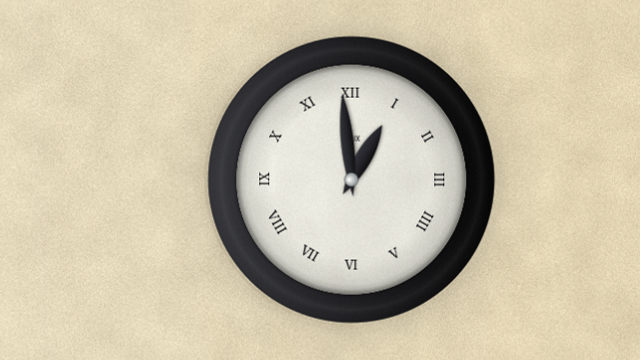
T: 12:59
